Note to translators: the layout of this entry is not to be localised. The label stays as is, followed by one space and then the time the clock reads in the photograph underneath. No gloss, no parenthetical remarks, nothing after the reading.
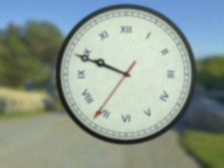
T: 9:48:36
